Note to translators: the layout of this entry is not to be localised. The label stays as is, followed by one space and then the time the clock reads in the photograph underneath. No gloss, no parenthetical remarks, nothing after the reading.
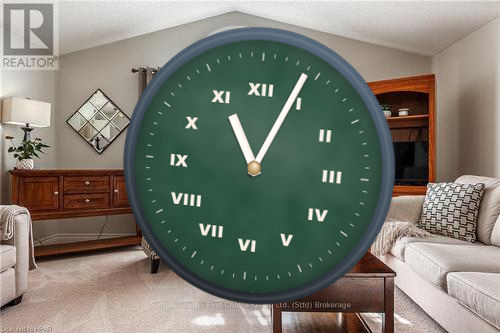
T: 11:04
